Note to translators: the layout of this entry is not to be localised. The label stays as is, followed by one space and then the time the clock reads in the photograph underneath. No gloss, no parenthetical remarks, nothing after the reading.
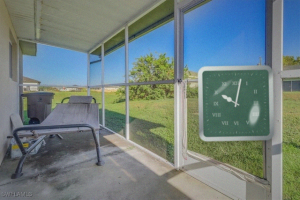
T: 10:02
